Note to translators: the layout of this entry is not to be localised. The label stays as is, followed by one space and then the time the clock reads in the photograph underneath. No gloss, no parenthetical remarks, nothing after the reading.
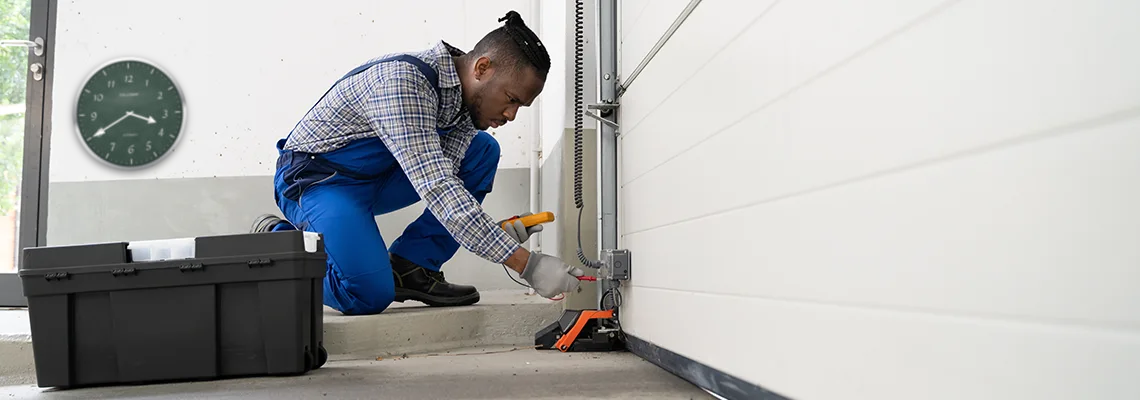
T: 3:40
